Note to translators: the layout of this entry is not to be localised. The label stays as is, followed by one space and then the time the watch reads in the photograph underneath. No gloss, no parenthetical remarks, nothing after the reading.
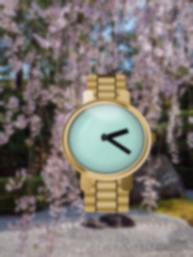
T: 2:21
